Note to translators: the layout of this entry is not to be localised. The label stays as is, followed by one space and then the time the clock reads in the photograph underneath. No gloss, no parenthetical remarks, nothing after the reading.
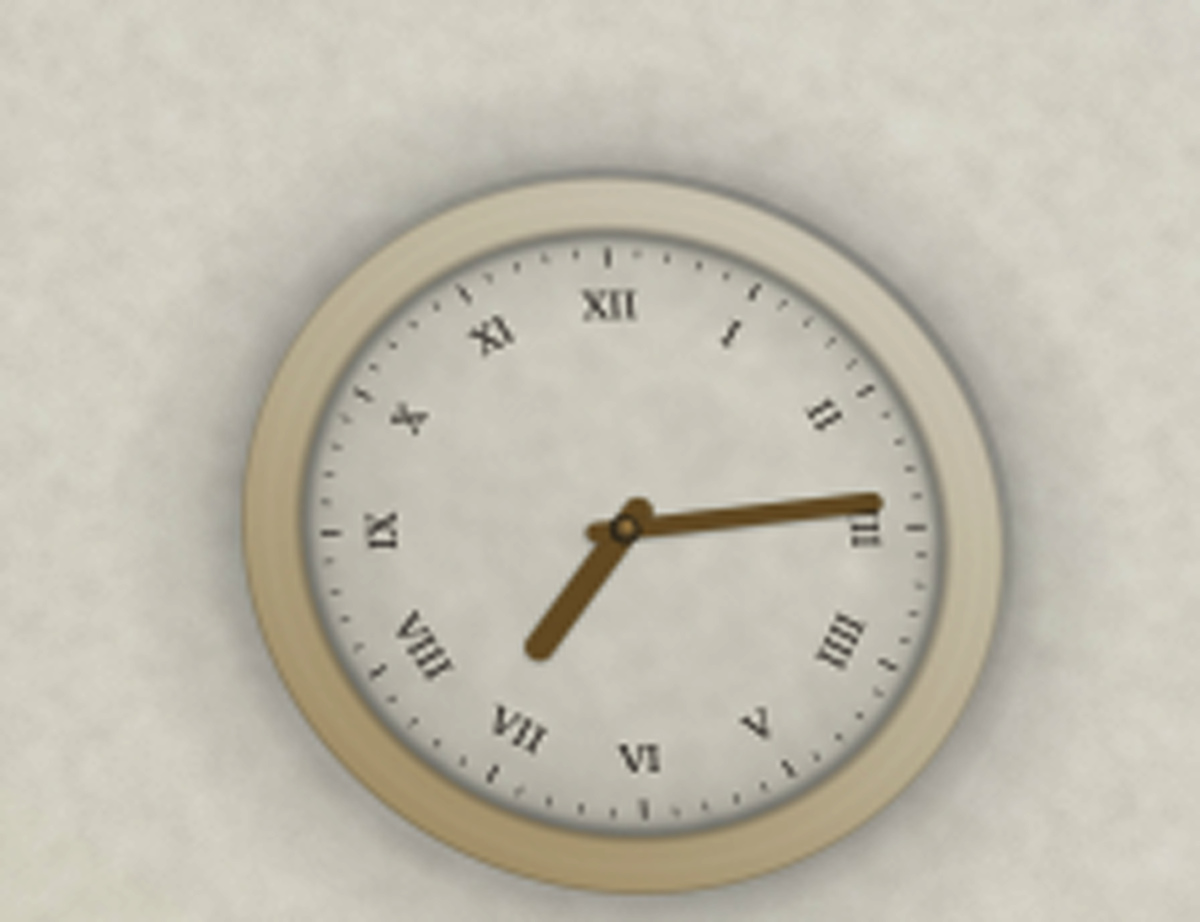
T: 7:14
